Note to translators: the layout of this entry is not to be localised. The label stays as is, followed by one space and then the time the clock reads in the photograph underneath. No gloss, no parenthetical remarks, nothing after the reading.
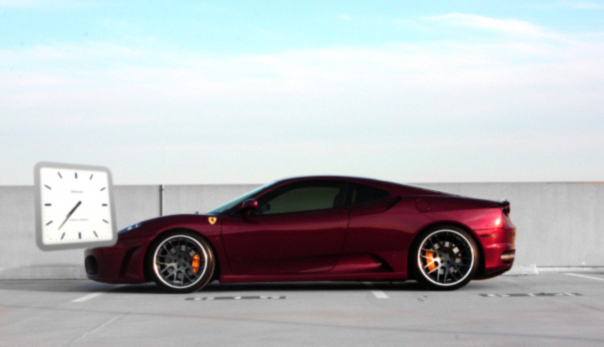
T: 7:37
